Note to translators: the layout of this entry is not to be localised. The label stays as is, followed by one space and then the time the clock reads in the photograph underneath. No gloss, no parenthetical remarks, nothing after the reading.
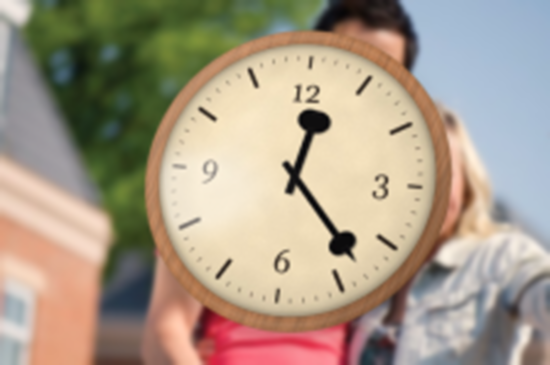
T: 12:23
